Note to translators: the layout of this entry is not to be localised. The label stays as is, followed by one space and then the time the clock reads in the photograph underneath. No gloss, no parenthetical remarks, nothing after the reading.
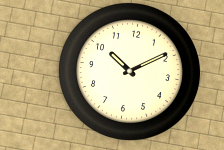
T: 10:09
